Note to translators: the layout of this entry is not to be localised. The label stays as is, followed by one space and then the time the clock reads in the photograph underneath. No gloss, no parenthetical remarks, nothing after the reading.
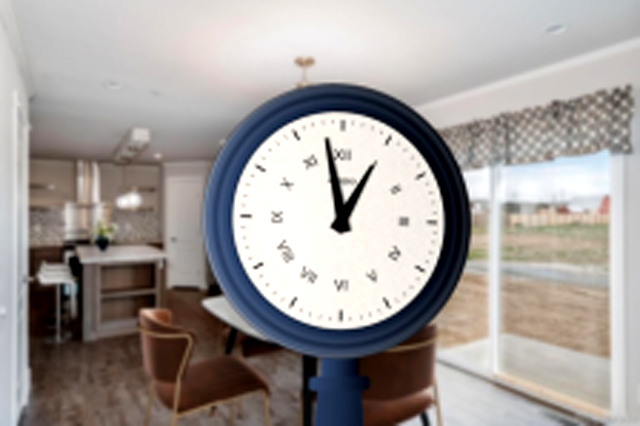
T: 12:58
